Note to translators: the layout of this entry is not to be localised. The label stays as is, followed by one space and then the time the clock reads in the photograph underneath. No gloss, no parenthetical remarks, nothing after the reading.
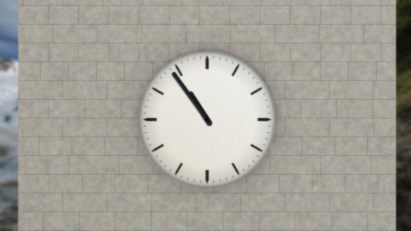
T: 10:54
